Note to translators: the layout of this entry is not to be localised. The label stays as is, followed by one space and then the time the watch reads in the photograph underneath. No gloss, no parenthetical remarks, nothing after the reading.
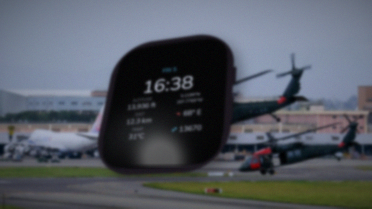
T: 16:38
